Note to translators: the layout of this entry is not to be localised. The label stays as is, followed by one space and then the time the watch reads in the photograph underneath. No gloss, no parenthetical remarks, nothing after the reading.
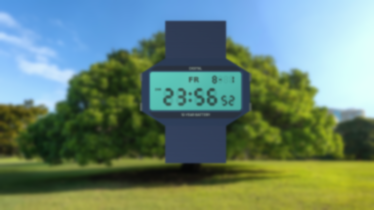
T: 23:56:52
